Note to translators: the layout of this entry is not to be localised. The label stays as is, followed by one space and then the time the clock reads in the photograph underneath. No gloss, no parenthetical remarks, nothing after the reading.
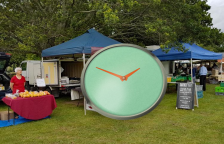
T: 1:49
